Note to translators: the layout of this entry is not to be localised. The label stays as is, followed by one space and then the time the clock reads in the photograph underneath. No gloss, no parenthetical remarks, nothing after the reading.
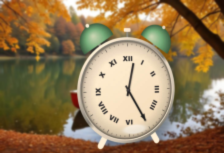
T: 12:25
